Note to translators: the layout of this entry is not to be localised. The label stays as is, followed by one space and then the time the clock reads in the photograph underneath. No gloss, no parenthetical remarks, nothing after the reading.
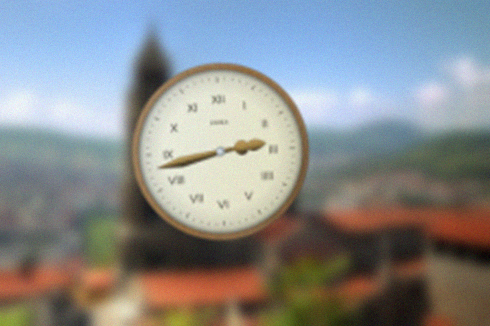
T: 2:43
